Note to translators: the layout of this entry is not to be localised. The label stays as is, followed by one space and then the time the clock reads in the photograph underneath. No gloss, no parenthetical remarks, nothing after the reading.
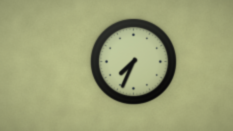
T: 7:34
